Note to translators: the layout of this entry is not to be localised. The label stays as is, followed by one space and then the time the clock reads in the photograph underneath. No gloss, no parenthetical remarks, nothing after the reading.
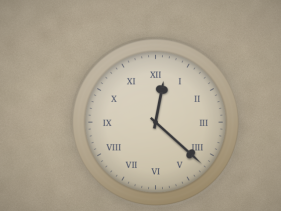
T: 12:22
